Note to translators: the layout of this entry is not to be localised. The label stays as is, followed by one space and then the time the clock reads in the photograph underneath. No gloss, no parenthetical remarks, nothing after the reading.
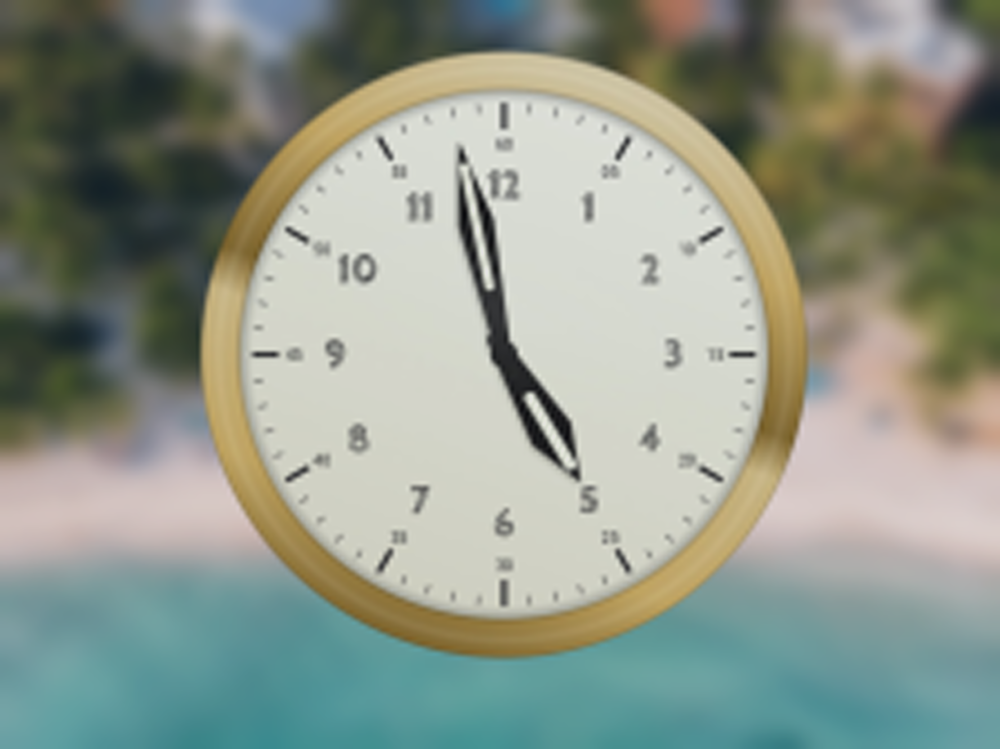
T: 4:58
